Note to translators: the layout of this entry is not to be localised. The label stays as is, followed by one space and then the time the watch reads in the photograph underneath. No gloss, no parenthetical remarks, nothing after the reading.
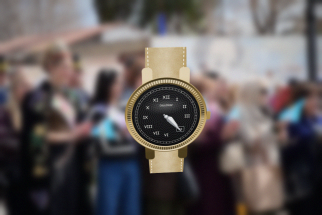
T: 4:23
